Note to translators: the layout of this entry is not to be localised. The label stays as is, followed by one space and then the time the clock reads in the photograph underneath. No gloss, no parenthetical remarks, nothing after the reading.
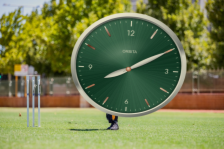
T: 8:10
